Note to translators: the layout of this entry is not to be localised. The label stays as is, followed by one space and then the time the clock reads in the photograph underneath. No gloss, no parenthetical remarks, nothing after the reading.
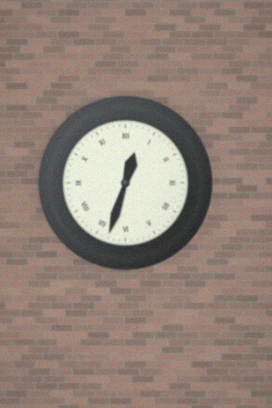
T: 12:33
